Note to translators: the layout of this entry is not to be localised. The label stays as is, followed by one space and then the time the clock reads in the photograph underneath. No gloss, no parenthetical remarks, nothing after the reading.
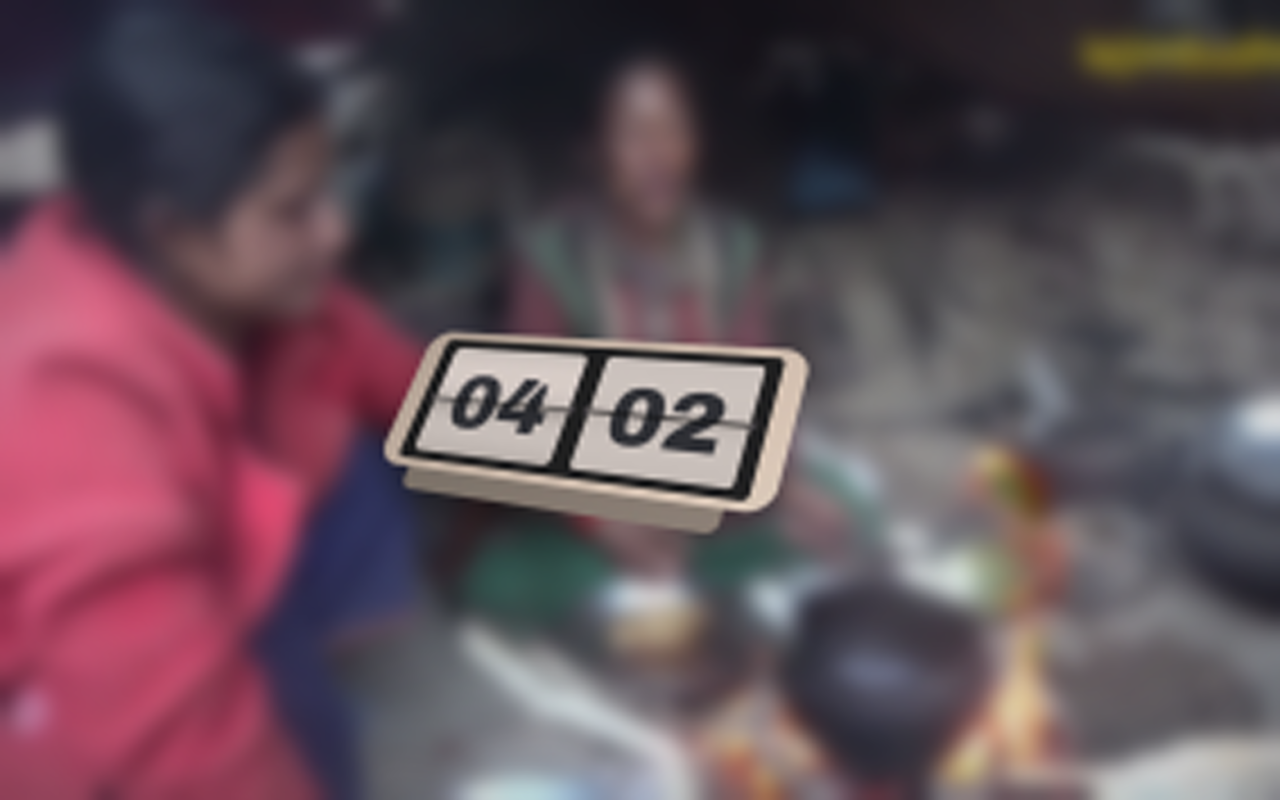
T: 4:02
